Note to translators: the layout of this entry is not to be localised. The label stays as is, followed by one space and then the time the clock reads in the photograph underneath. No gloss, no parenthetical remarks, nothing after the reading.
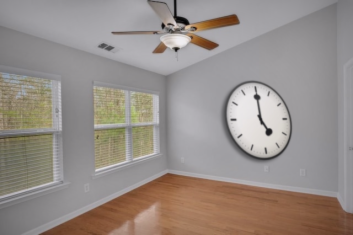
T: 5:00
